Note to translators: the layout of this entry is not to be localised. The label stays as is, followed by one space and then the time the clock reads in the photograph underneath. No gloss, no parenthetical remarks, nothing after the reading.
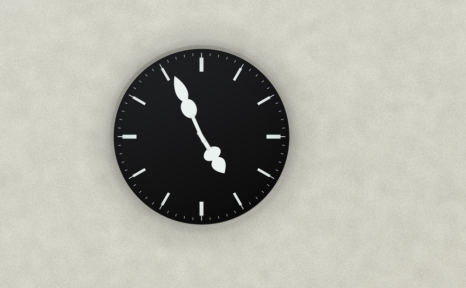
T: 4:56
